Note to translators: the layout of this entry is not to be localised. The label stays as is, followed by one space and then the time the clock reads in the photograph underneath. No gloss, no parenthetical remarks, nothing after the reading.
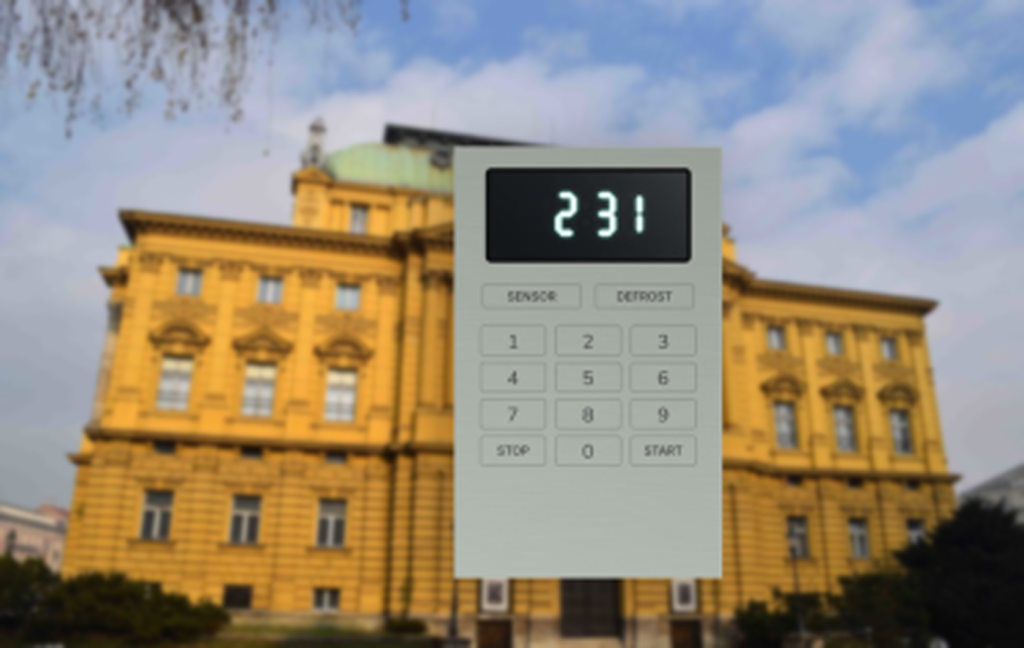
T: 2:31
